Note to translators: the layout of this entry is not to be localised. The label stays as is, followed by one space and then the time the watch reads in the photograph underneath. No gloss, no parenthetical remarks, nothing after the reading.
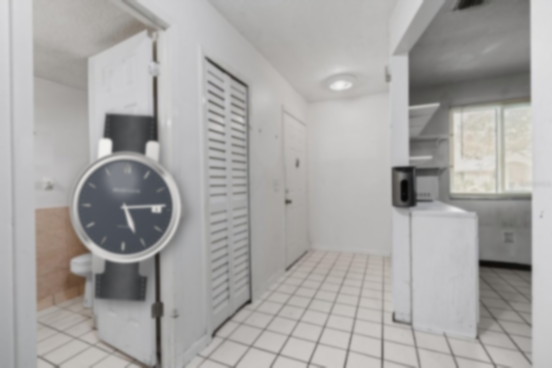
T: 5:14
